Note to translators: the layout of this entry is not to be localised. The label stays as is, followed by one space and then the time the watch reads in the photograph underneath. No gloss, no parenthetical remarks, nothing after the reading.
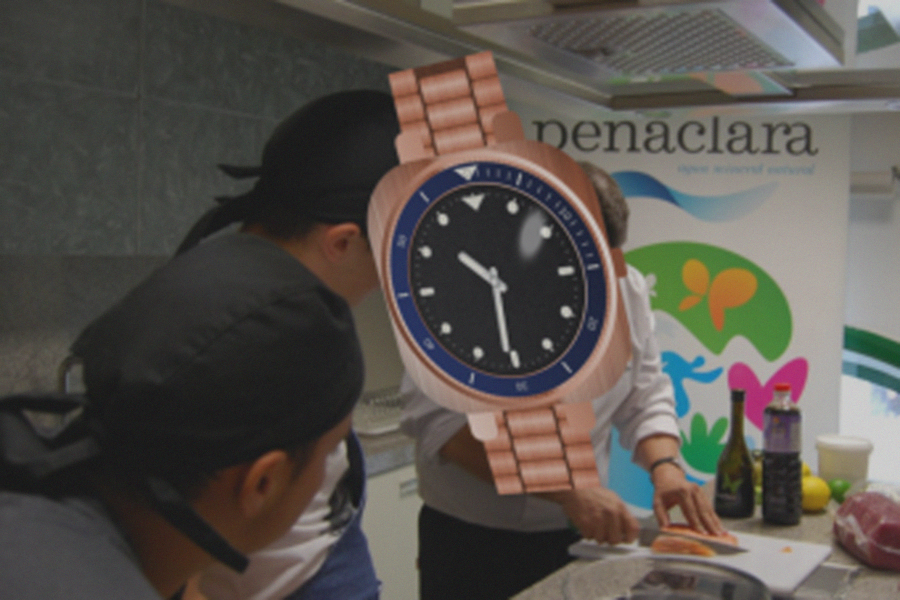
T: 10:31
